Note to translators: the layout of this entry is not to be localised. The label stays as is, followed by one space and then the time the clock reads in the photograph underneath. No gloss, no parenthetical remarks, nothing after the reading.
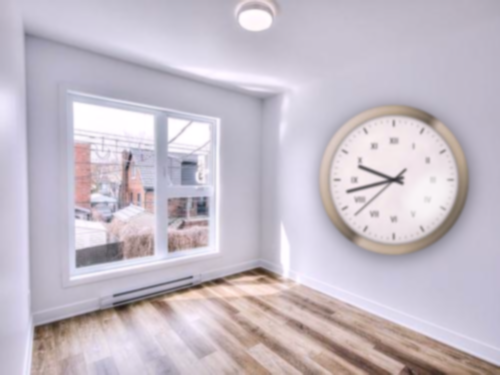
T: 9:42:38
